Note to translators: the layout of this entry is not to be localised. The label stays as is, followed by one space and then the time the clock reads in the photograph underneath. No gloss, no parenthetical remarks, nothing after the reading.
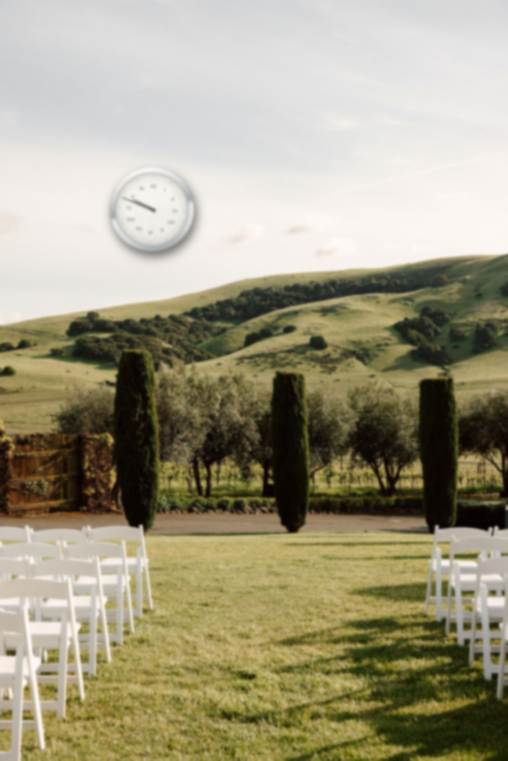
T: 9:48
